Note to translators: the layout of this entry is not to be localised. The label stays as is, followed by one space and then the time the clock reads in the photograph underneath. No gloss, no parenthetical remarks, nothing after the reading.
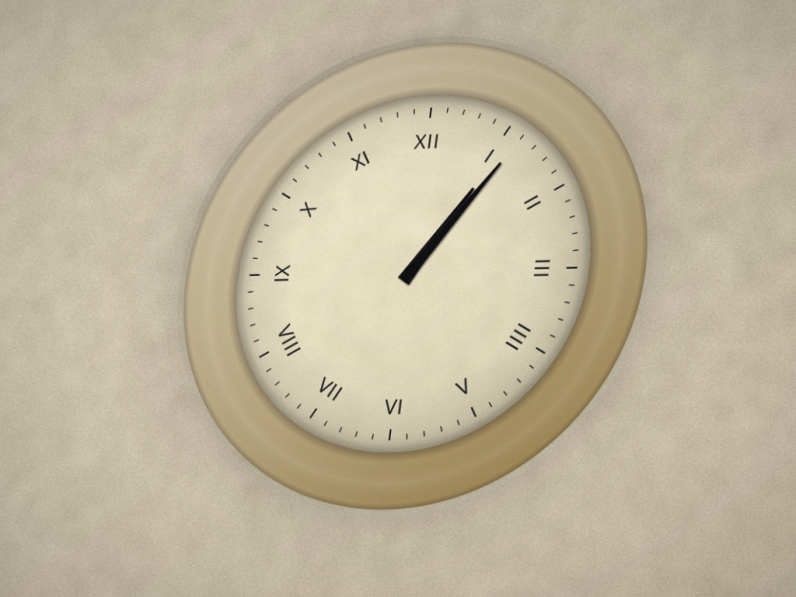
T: 1:06
